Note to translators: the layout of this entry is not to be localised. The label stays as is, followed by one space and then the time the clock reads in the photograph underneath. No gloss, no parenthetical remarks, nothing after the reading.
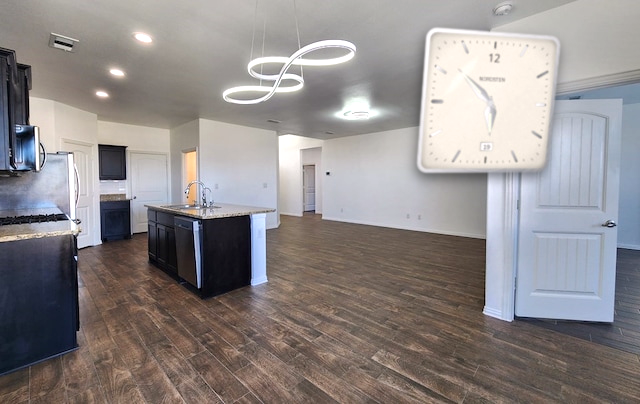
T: 5:52
